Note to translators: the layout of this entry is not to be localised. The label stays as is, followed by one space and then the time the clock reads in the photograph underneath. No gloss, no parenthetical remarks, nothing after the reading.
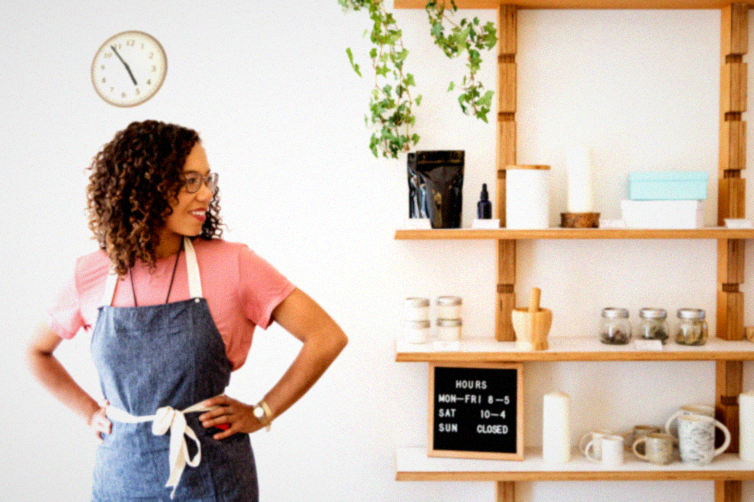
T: 4:53
